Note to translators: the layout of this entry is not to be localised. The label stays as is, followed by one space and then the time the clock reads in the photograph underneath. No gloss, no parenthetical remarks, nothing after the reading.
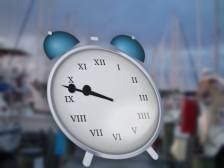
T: 9:48
